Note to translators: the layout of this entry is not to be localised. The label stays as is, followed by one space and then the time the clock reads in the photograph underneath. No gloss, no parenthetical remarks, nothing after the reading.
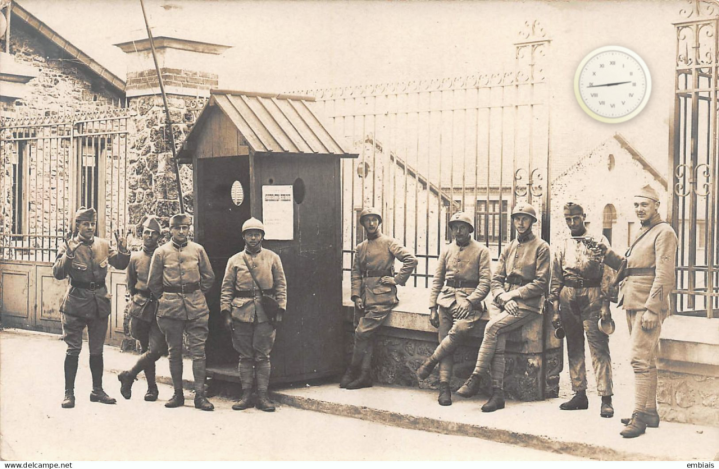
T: 2:44
